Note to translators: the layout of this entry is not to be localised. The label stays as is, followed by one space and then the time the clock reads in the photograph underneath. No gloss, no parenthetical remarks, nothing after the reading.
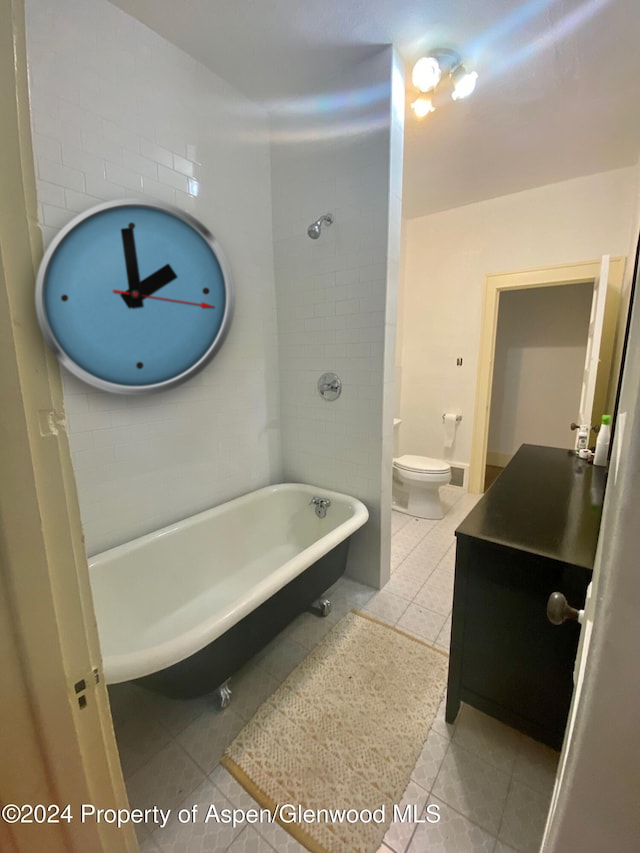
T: 1:59:17
